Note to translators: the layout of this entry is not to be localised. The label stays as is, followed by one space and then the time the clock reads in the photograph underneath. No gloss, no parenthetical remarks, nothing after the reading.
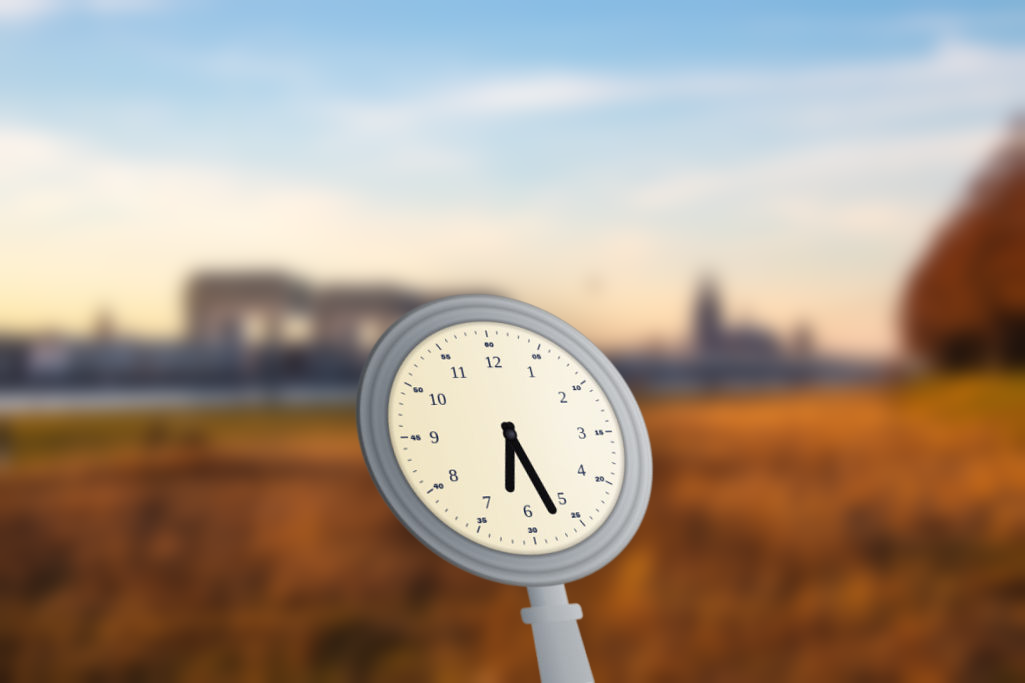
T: 6:27
